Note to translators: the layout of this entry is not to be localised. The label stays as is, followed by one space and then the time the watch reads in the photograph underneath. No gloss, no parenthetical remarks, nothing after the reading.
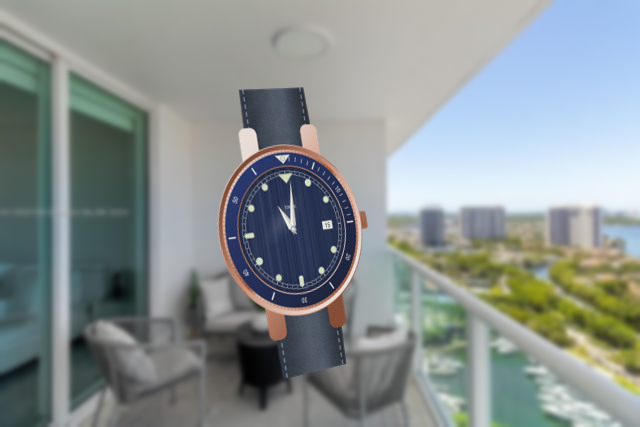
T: 11:01
